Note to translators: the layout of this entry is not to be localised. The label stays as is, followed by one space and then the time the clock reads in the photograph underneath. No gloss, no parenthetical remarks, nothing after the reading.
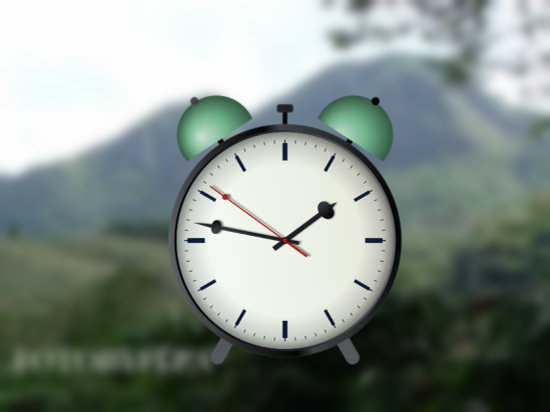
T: 1:46:51
